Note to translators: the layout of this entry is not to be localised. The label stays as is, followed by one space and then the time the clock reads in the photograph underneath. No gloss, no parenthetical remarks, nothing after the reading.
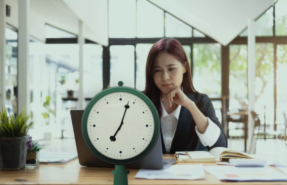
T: 7:03
